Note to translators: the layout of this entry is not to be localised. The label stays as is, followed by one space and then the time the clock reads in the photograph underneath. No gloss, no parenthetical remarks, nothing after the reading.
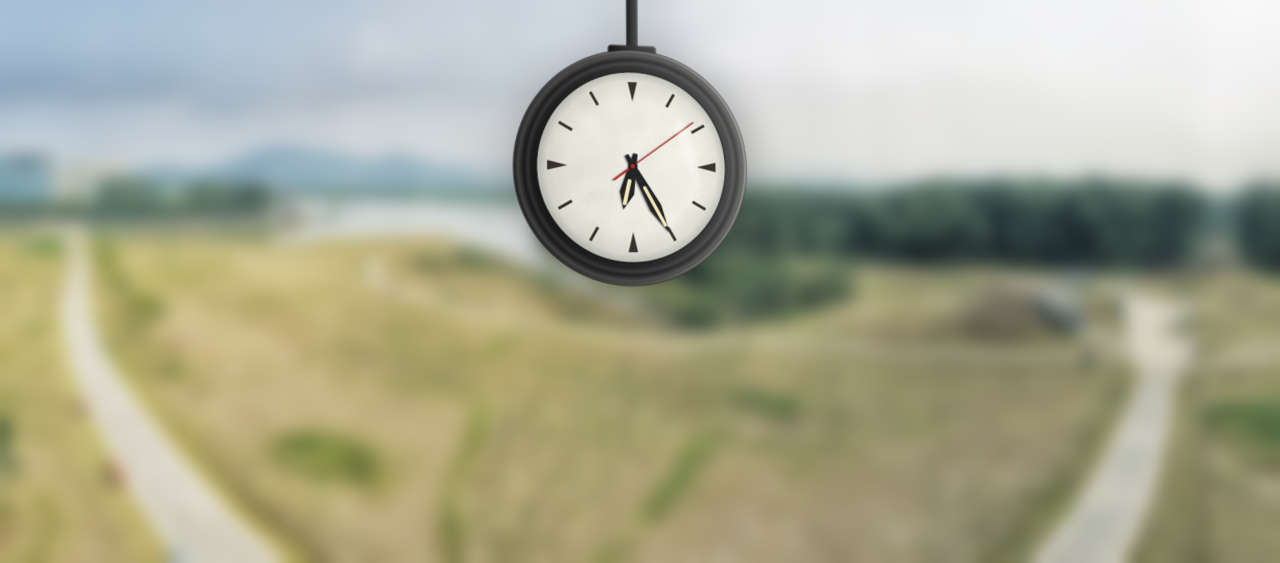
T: 6:25:09
